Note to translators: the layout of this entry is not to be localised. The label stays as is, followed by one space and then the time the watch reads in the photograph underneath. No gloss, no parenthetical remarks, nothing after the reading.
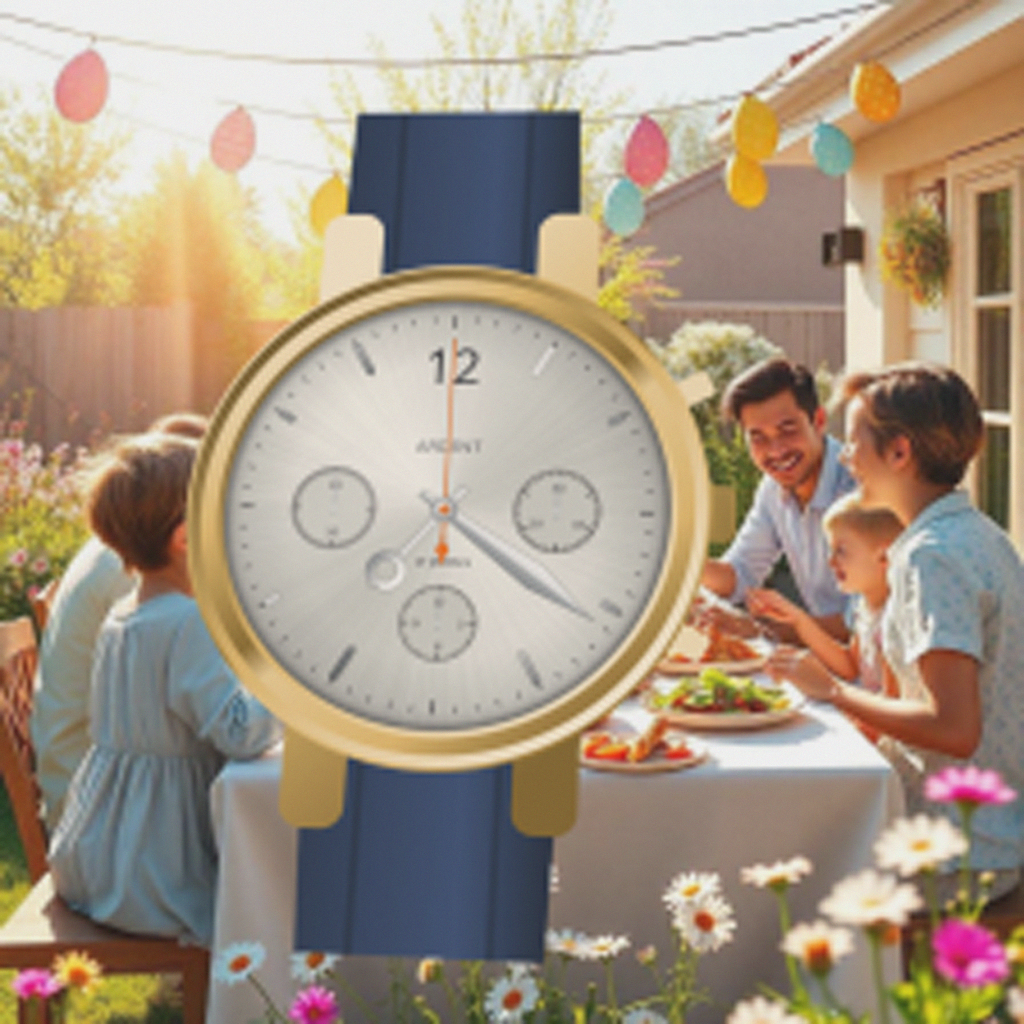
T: 7:21
